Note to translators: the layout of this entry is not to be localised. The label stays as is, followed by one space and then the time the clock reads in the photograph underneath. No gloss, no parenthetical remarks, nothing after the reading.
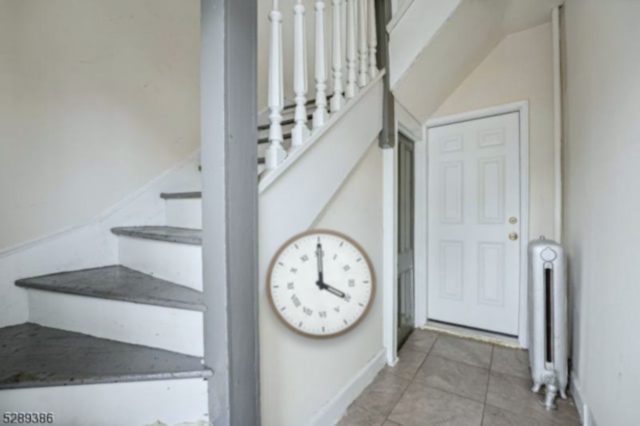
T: 4:00
